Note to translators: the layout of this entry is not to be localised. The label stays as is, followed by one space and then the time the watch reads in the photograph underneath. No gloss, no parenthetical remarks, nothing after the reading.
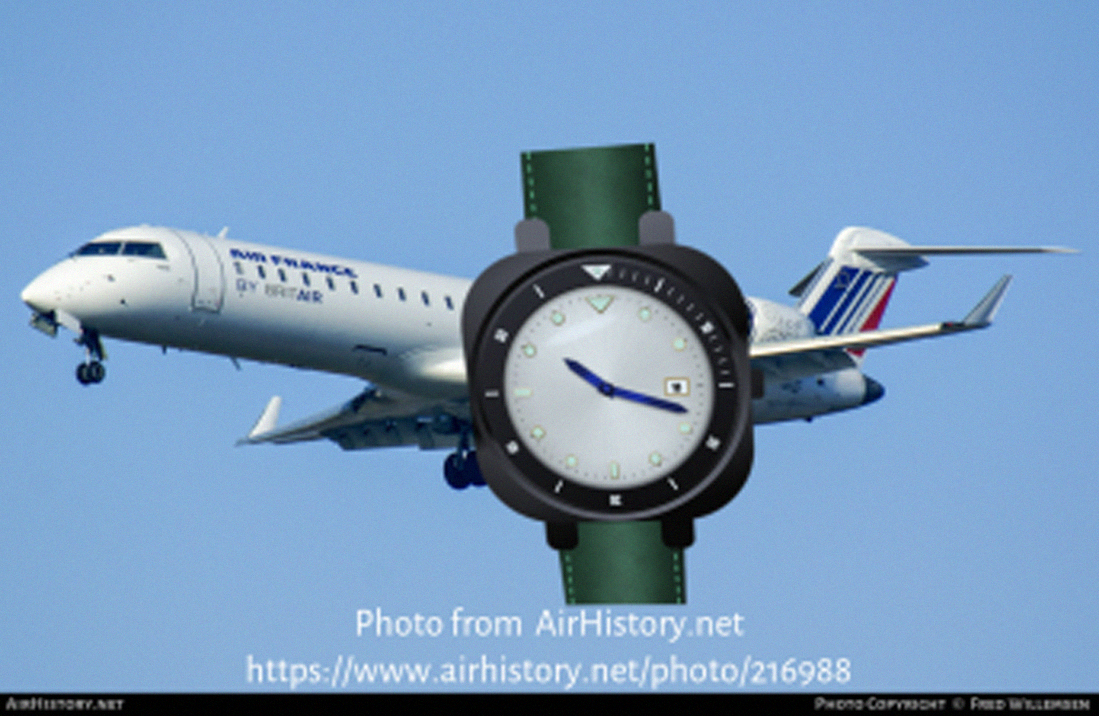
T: 10:18
